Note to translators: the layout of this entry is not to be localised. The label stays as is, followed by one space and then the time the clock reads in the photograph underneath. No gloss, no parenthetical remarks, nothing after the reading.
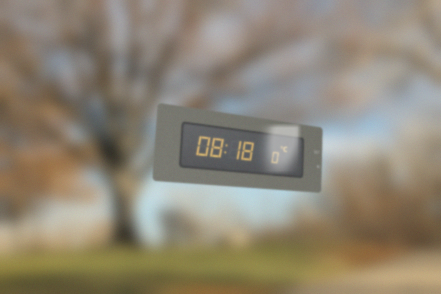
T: 8:18
